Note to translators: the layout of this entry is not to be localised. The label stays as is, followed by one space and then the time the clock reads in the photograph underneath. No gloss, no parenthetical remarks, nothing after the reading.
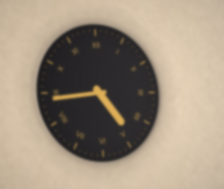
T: 4:44
